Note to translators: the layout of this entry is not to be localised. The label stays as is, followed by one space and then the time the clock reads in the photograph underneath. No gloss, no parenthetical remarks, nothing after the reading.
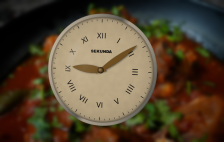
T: 9:09
